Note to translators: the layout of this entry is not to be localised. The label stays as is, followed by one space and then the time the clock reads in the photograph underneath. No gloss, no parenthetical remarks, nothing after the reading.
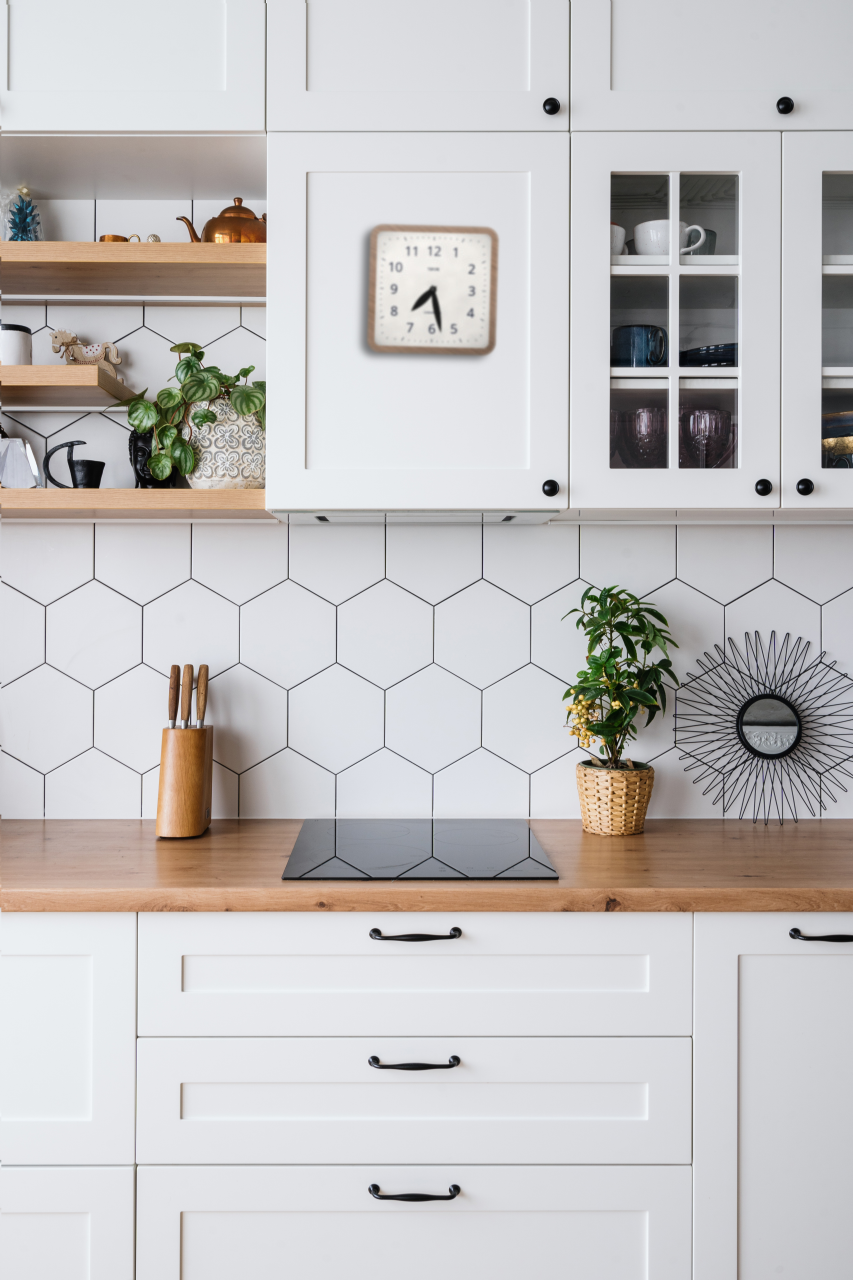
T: 7:28
